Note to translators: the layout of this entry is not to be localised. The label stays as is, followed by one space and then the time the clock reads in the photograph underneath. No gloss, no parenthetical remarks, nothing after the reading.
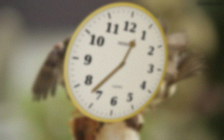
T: 12:37
